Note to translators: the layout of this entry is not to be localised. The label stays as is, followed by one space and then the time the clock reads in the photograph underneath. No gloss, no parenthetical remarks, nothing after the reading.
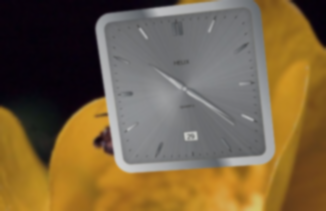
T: 10:21:22
